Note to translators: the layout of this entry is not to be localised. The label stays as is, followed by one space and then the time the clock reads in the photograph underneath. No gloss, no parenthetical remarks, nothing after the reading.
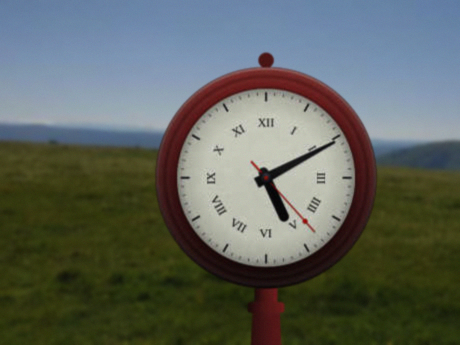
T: 5:10:23
